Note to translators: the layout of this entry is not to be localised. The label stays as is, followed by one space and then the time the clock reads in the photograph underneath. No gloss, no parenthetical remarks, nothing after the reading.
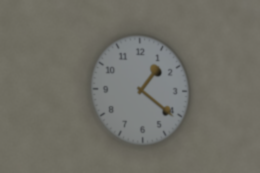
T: 1:21
